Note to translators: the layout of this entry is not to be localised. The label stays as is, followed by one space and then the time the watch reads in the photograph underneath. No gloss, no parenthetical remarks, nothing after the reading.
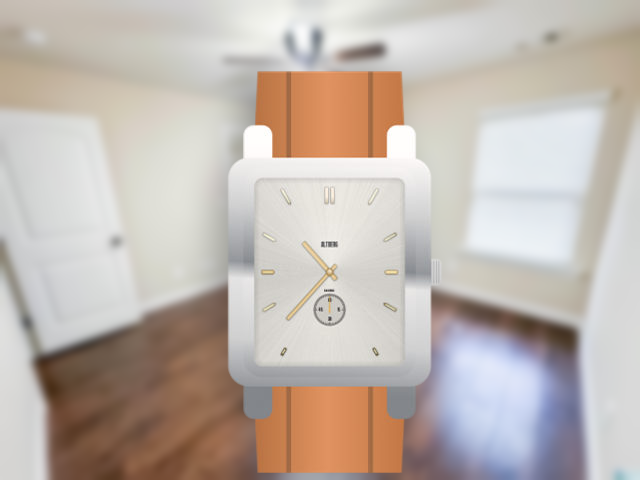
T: 10:37
